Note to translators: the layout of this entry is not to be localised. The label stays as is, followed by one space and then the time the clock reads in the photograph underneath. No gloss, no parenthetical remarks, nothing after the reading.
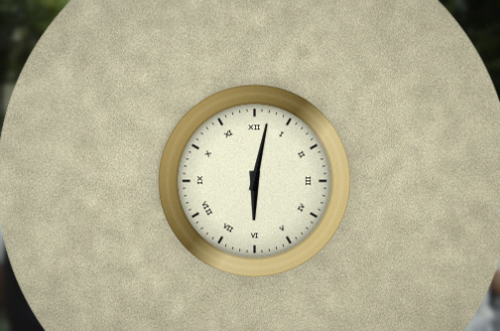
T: 6:02
